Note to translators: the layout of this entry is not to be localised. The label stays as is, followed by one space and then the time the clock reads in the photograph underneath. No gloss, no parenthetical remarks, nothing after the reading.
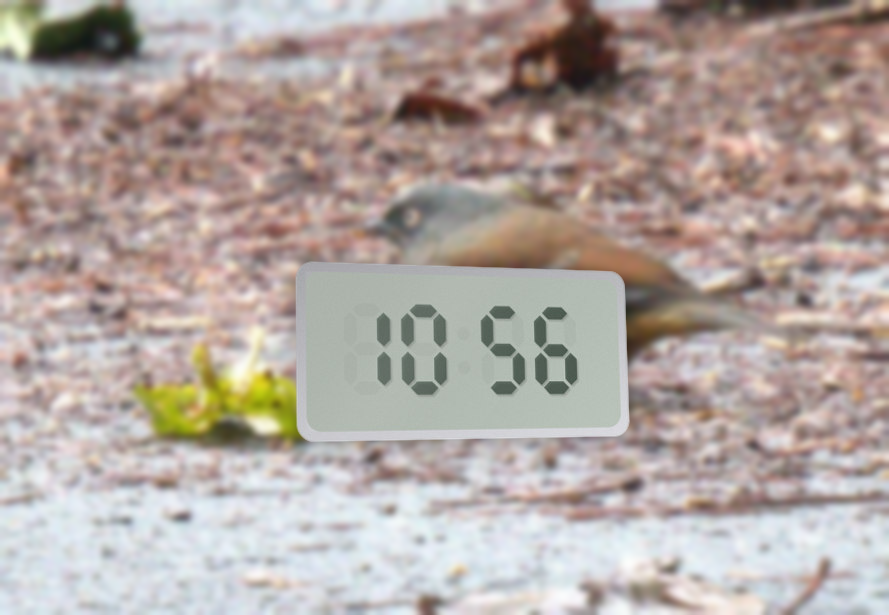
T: 10:56
